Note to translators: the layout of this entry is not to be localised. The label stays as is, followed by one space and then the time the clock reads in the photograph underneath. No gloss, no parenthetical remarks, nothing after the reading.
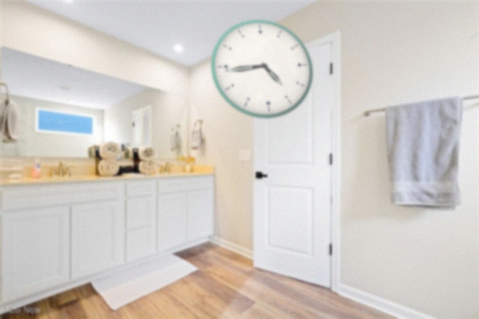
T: 4:44
